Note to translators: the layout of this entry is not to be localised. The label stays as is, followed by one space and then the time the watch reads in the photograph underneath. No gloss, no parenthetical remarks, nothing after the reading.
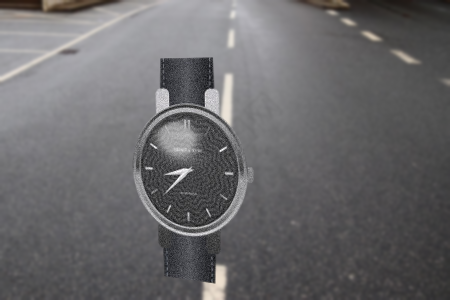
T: 8:38
